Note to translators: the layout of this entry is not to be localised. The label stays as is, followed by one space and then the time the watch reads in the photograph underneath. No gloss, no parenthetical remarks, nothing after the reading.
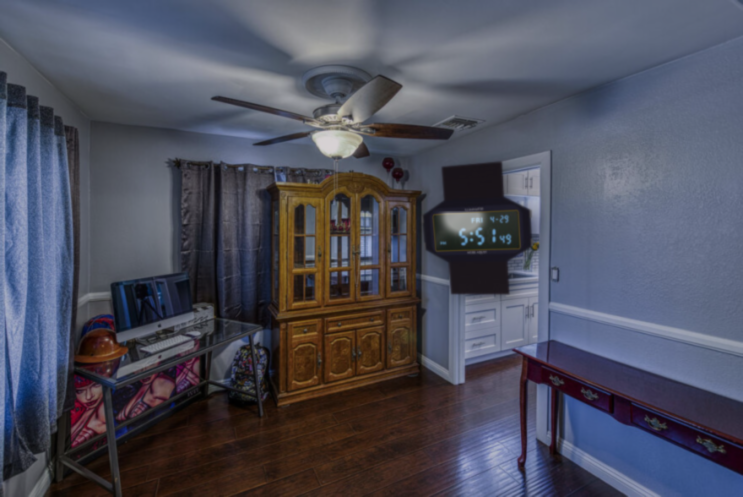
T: 5:51
